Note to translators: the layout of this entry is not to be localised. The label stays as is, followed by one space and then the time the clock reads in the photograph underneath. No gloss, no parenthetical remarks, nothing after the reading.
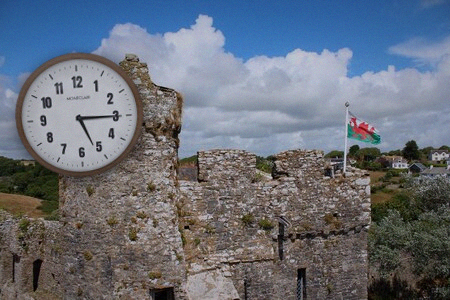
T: 5:15
